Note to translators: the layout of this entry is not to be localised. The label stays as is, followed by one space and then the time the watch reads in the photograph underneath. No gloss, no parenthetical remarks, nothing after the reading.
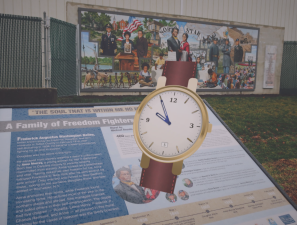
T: 9:55
